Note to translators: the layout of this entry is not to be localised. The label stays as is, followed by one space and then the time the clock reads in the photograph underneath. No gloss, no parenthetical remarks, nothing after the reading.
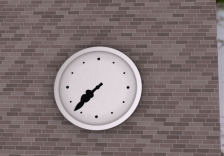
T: 7:37
